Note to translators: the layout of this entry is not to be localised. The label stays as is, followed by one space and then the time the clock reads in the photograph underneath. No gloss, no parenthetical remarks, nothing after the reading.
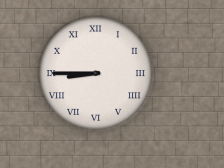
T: 8:45
